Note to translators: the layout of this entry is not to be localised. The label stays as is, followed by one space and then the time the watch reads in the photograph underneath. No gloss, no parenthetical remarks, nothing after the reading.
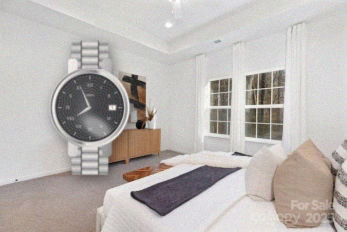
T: 7:56
